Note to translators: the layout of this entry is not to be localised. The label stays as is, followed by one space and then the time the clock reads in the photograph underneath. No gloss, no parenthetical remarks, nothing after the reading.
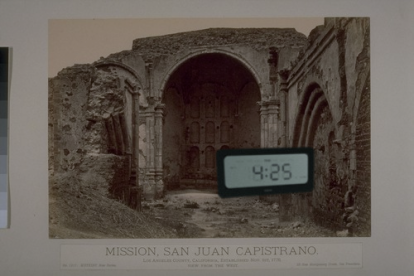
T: 4:25
